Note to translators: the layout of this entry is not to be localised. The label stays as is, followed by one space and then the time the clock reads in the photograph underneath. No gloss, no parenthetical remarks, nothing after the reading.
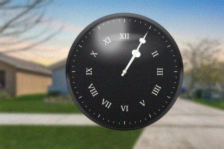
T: 1:05
